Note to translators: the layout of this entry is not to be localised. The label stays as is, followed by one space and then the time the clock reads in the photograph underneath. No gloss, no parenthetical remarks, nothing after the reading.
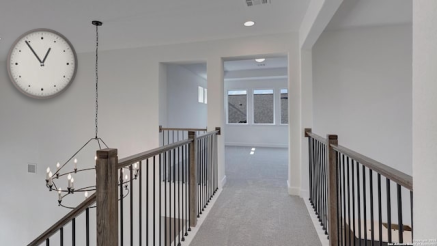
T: 12:54
